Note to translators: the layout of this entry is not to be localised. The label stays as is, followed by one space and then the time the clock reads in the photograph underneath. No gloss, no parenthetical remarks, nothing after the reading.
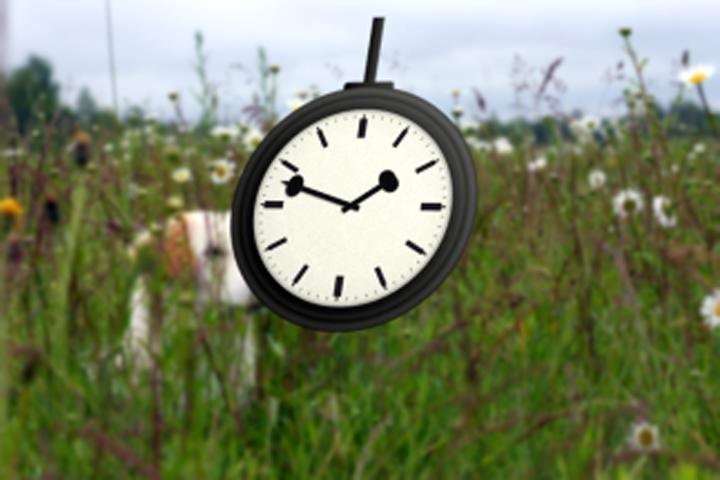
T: 1:48
